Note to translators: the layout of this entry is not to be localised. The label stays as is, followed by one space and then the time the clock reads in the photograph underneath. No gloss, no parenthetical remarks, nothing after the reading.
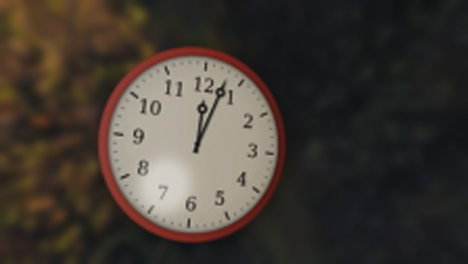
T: 12:03
